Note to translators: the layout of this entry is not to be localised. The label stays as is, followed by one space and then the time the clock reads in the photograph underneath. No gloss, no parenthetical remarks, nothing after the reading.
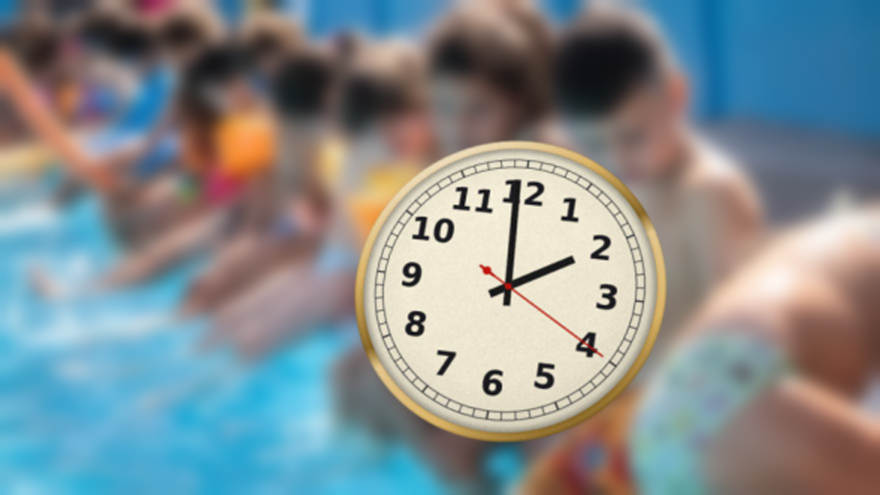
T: 1:59:20
